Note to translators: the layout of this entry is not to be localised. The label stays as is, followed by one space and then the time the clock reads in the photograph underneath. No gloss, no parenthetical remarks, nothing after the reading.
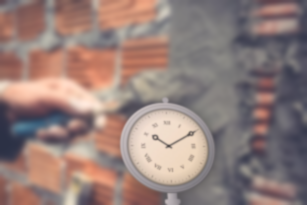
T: 10:10
